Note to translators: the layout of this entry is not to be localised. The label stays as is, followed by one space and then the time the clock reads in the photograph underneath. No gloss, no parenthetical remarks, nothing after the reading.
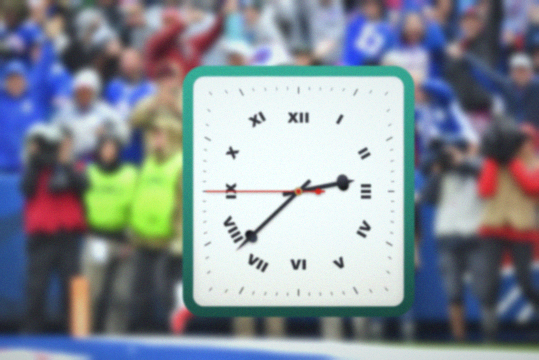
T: 2:37:45
